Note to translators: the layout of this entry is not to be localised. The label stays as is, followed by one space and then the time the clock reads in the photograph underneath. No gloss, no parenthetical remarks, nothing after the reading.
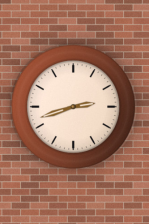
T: 2:42
